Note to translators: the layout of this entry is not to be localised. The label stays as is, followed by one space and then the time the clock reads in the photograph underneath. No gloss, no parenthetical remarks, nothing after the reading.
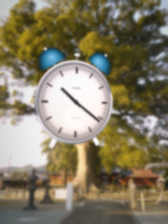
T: 10:21
